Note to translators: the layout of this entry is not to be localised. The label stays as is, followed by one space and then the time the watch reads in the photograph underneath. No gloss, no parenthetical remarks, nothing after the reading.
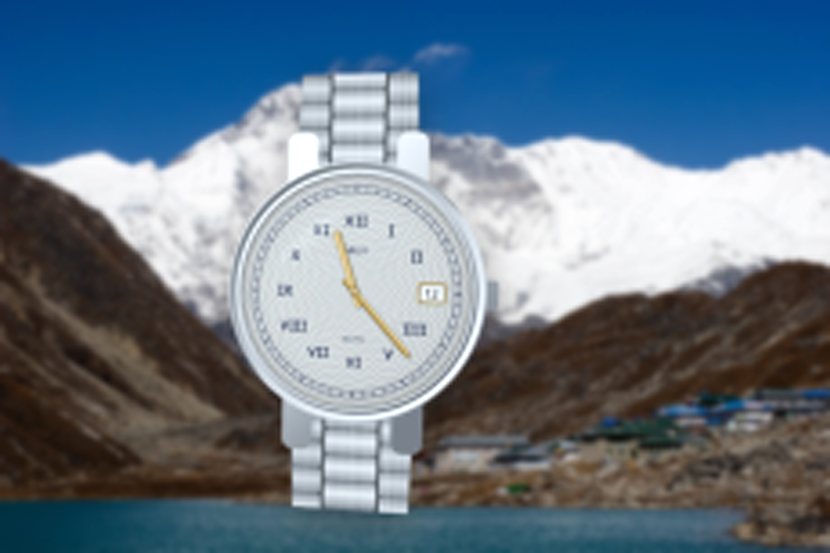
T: 11:23
